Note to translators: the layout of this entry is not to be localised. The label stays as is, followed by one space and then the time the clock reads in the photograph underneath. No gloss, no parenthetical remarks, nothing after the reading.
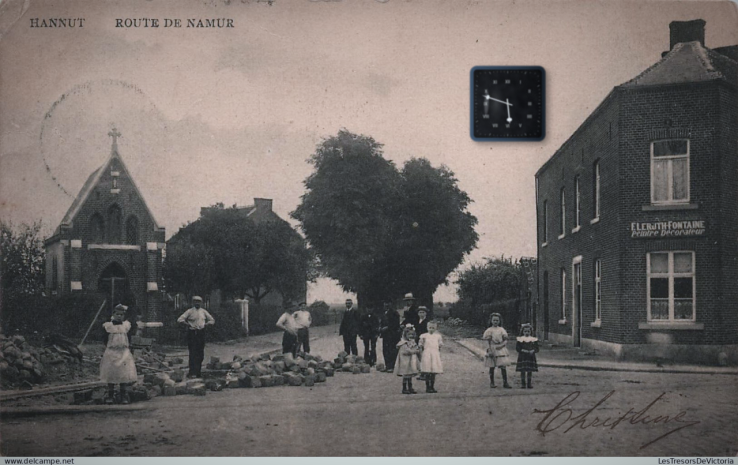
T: 5:48
